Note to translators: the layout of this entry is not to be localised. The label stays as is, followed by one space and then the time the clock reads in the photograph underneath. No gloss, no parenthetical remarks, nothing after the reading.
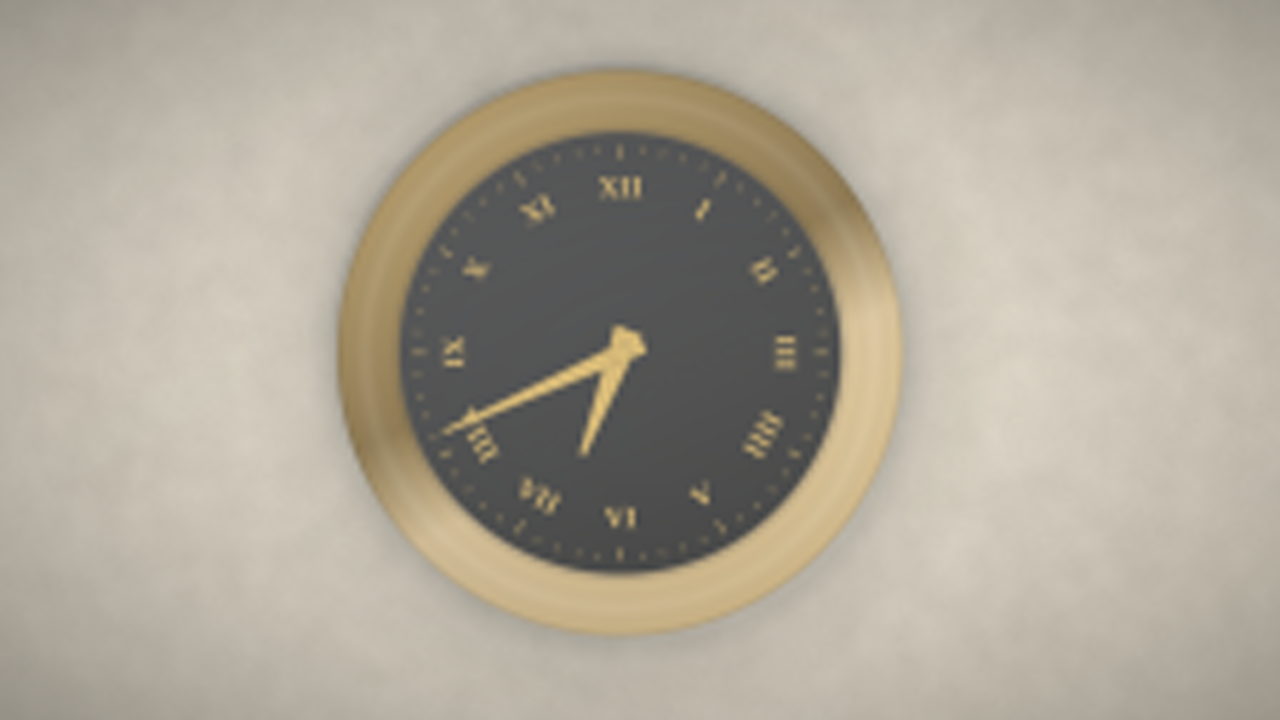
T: 6:41
